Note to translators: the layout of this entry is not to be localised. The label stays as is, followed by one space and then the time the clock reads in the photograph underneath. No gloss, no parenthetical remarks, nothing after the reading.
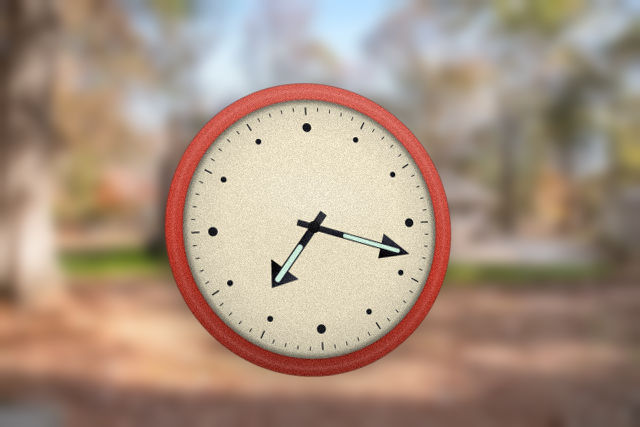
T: 7:18
